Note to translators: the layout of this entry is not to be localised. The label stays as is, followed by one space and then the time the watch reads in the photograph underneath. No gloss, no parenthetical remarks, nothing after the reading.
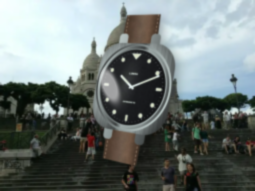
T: 10:11
